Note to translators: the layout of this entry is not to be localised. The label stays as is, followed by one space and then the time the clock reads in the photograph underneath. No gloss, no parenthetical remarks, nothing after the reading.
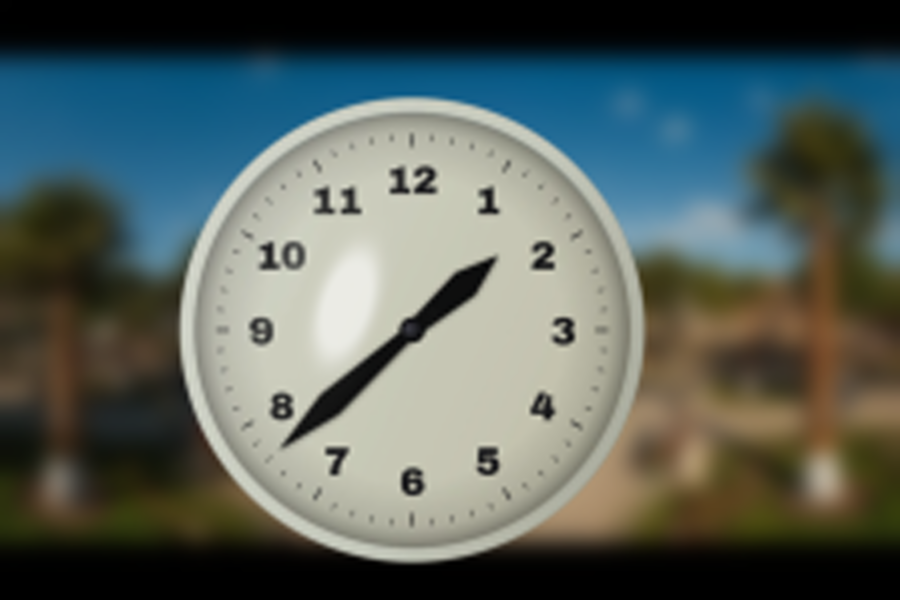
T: 1:38
